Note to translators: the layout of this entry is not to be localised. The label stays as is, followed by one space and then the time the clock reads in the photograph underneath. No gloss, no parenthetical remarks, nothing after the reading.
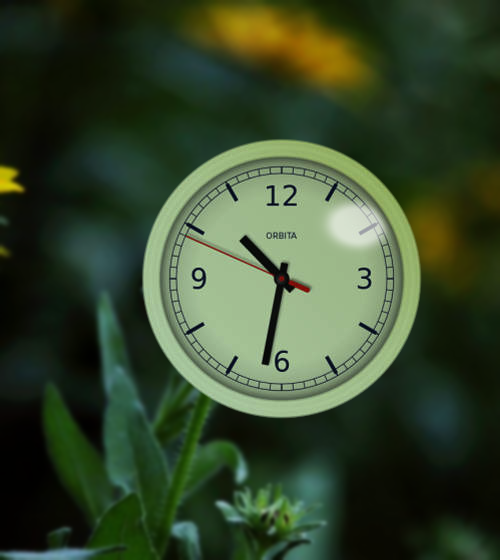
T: 10:31:49
